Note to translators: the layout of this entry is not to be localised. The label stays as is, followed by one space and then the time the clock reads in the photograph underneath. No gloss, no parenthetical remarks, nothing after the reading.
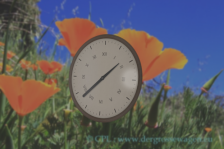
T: 1:38
